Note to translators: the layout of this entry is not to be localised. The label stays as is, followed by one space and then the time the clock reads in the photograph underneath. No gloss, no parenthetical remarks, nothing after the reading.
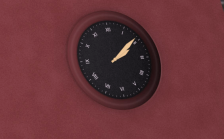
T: 2:09
